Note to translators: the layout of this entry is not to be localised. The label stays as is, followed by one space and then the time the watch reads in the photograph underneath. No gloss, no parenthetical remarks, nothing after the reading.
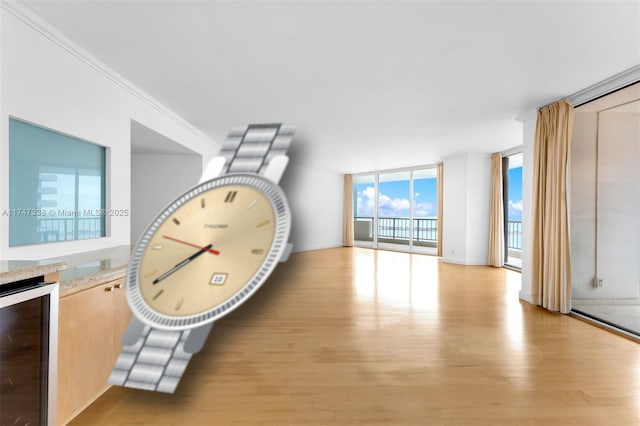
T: 7:37:47
